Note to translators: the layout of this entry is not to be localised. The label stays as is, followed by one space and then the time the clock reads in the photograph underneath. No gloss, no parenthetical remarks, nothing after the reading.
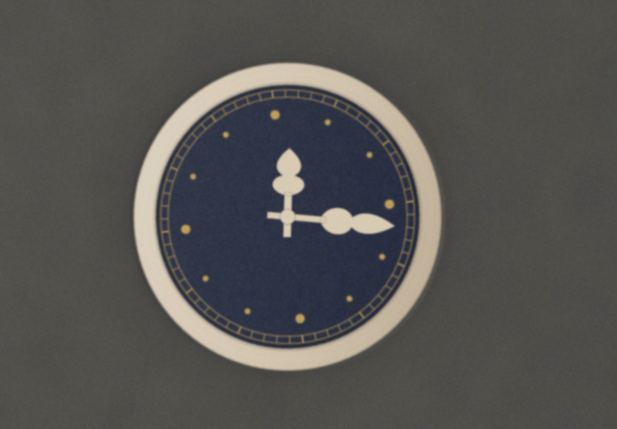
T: 12:17
